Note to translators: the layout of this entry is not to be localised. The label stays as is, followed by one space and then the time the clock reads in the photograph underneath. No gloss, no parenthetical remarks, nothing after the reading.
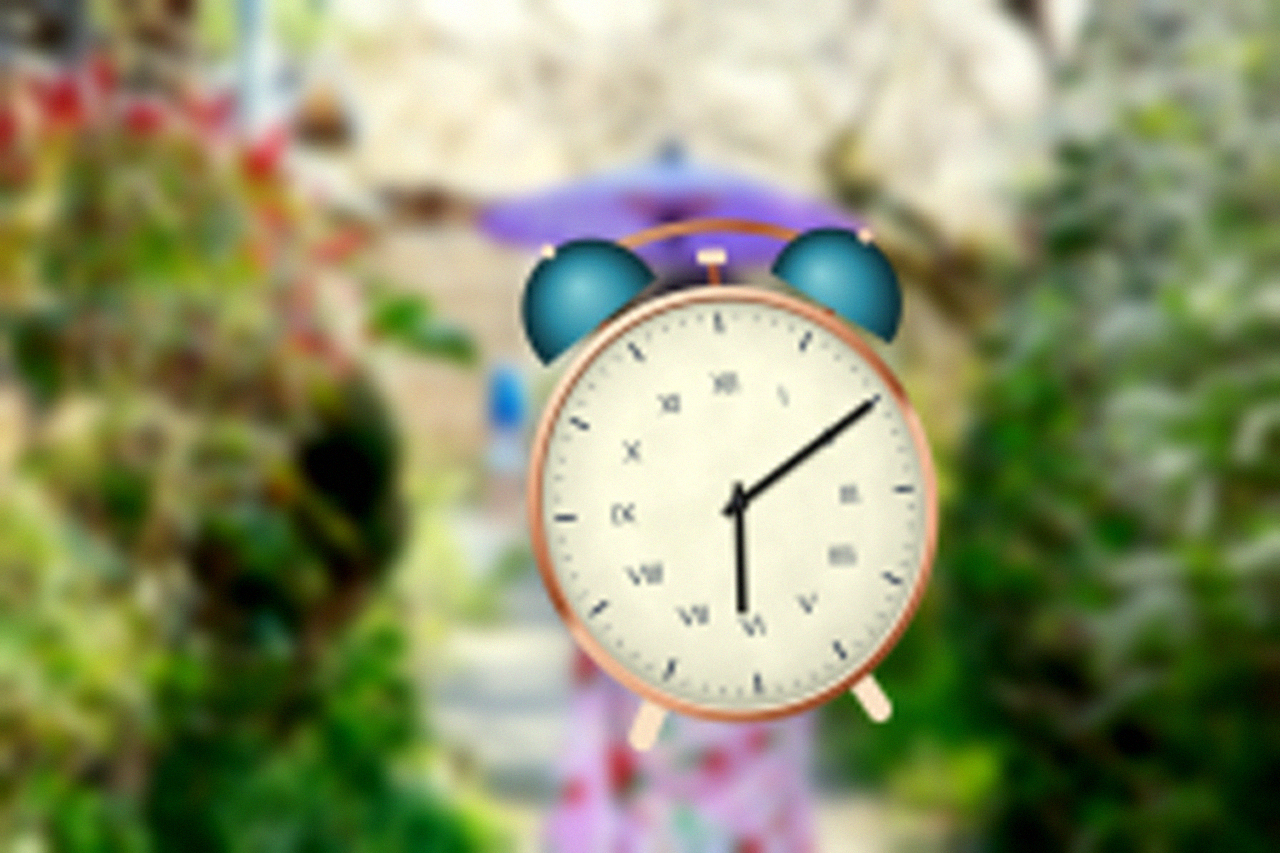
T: 6:10
